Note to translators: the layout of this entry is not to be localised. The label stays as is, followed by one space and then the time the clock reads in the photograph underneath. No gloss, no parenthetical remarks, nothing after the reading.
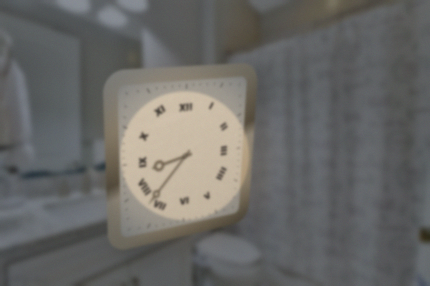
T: 8:37
